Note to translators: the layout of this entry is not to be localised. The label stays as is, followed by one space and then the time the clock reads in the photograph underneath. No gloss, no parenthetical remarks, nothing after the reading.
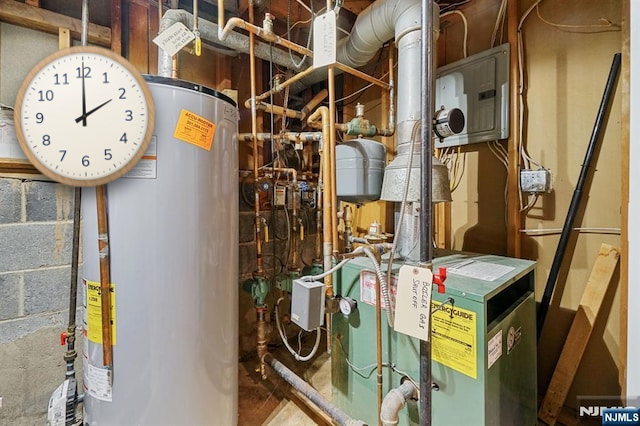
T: 2:00
